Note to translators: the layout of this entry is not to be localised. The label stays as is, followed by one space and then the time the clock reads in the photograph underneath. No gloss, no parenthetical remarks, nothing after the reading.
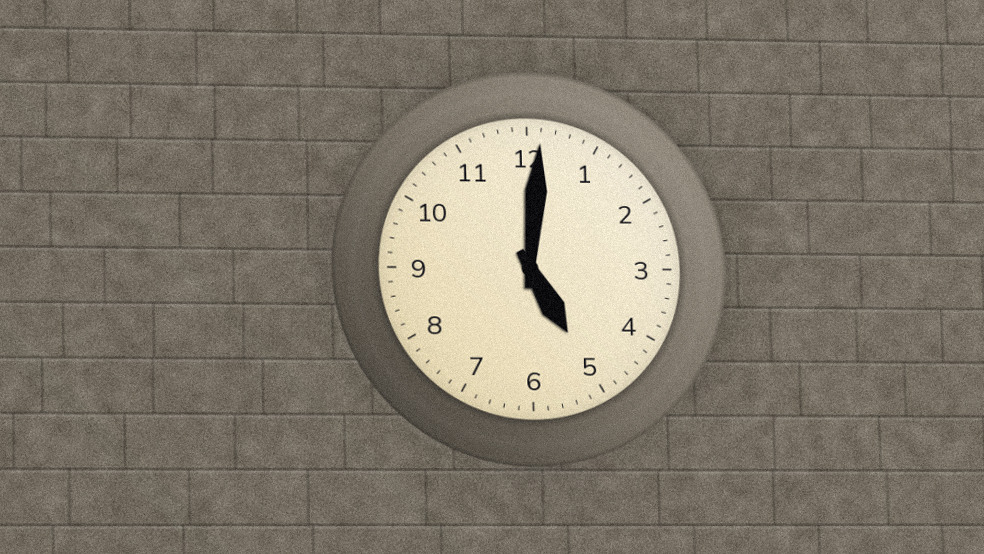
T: 5:01
